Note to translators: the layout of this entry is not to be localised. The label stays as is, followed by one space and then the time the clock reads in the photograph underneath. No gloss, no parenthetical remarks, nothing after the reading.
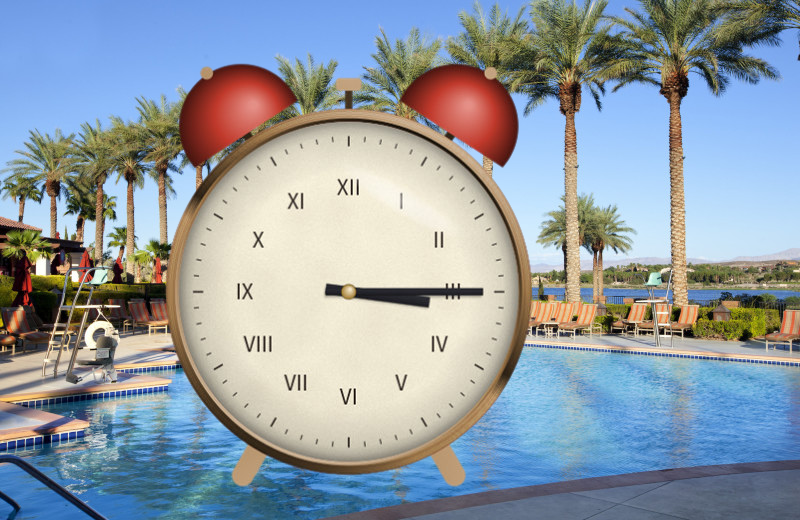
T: 3:15
